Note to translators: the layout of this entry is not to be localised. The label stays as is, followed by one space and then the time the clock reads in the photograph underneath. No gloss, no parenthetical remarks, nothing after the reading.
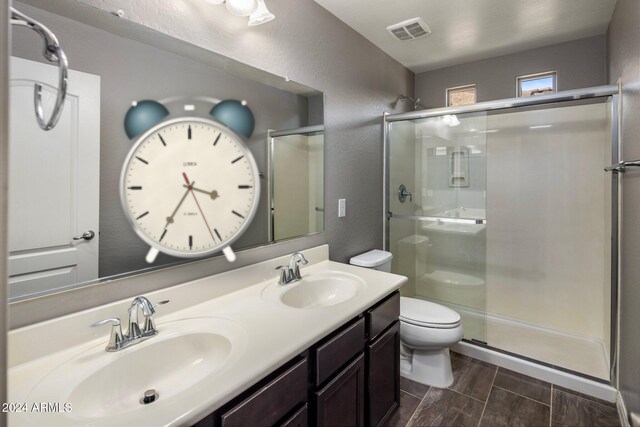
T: 3:35:26
